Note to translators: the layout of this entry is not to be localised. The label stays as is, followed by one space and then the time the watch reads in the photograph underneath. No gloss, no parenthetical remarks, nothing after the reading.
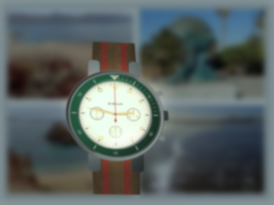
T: 2:47
